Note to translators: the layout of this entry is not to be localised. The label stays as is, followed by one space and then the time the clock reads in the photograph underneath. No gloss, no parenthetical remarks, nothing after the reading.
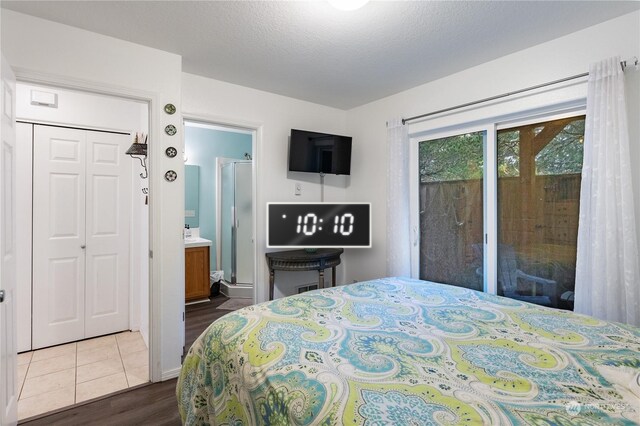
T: 10:10
